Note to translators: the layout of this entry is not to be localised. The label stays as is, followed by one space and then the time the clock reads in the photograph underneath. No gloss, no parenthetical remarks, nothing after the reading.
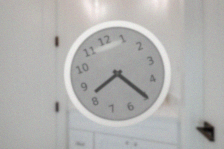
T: 8:25
